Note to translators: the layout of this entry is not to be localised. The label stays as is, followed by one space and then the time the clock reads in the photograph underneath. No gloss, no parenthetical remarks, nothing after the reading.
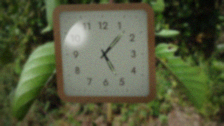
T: 5:07
